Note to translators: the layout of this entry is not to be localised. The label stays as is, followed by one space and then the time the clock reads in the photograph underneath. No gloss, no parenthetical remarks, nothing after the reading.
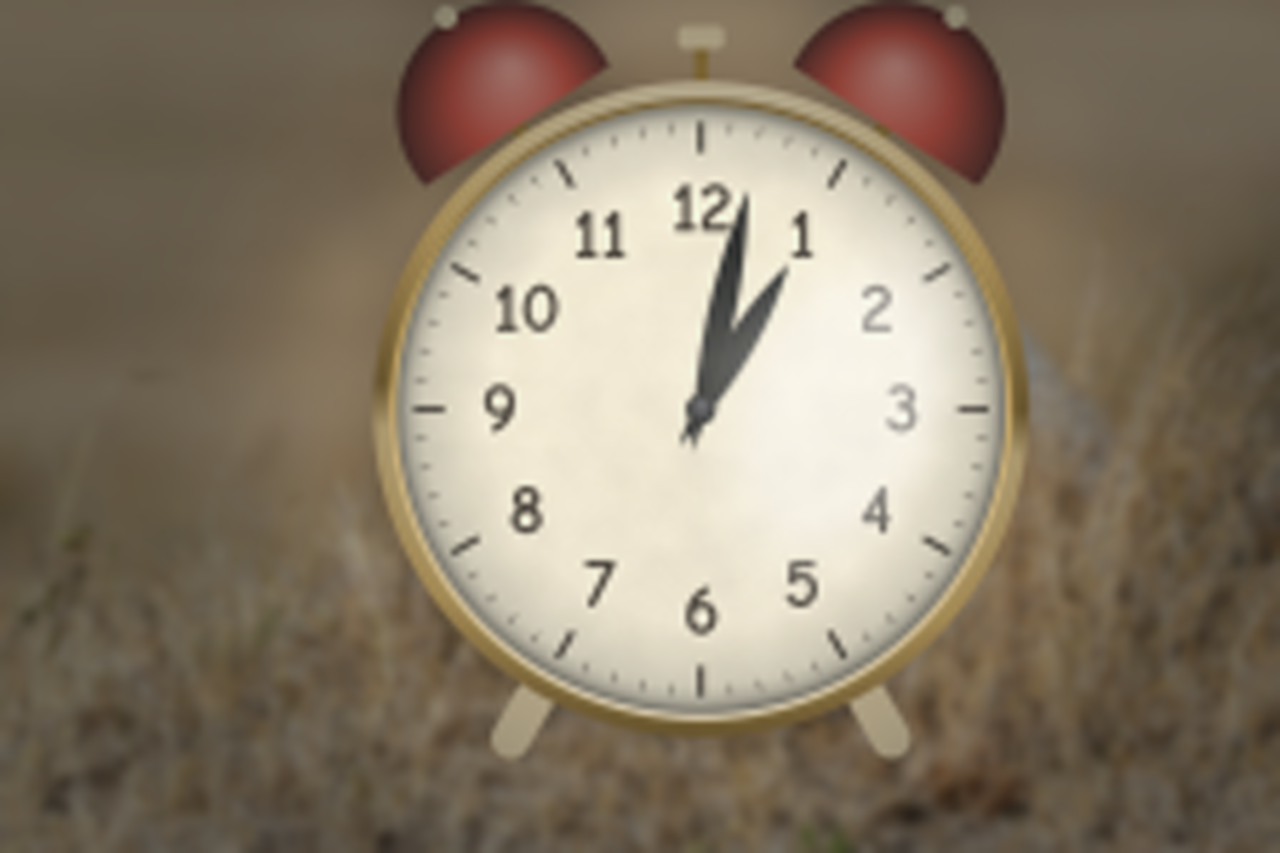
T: 1:02
